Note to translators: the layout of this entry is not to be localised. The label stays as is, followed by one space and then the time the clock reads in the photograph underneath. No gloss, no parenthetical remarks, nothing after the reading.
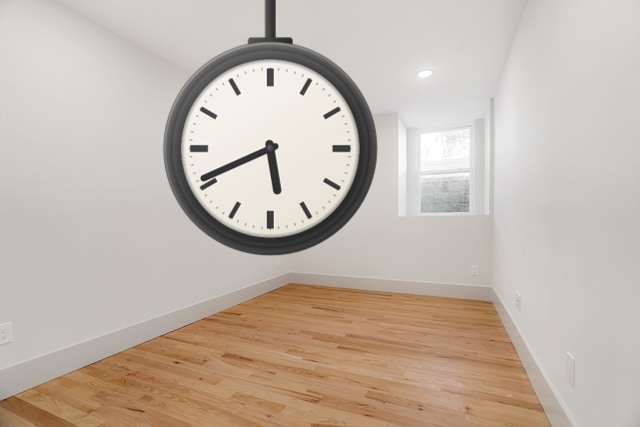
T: 5:41
